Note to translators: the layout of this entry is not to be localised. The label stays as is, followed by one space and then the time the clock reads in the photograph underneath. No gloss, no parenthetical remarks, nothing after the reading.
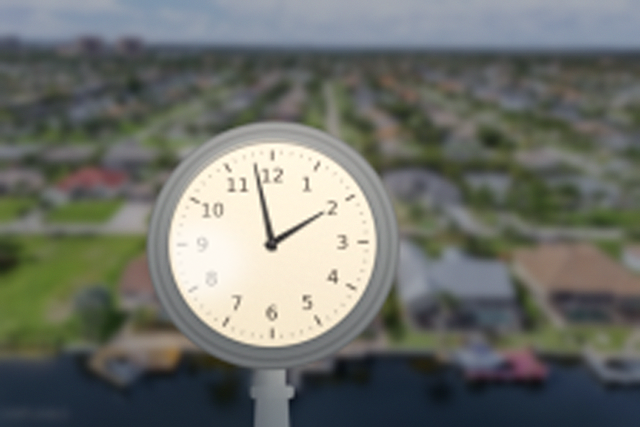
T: 1:58
